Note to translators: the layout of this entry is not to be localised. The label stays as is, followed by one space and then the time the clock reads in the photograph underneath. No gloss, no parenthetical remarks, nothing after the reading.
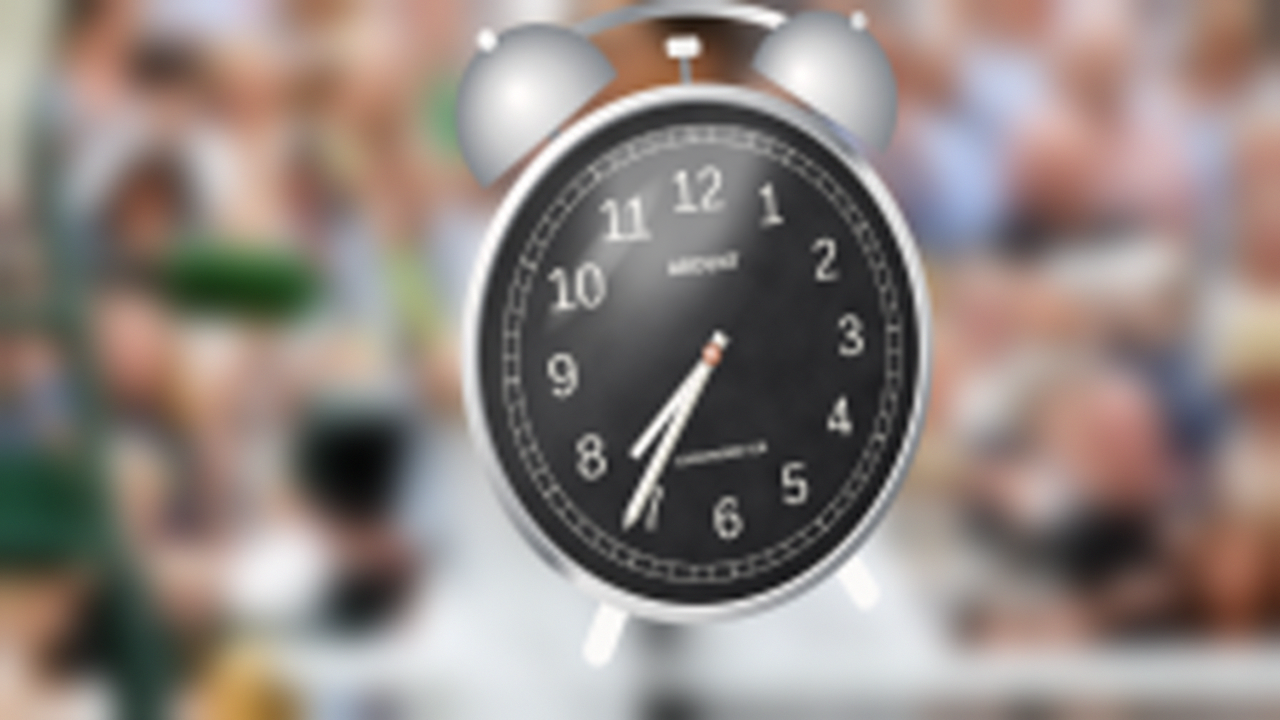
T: 7:36
